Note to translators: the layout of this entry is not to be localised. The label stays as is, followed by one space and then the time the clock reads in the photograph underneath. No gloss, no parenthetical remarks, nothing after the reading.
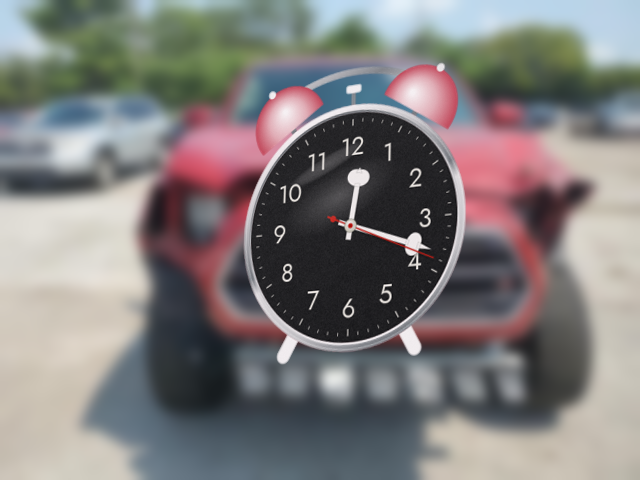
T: 12:18:19
